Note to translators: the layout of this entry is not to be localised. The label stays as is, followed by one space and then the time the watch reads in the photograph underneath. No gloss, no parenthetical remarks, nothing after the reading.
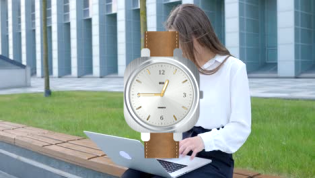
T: 12:45
